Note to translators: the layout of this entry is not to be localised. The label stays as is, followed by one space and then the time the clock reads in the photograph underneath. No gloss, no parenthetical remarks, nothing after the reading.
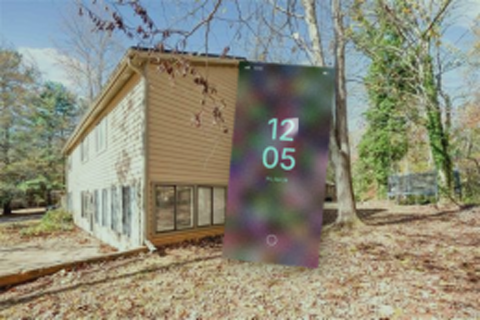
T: 12:05
